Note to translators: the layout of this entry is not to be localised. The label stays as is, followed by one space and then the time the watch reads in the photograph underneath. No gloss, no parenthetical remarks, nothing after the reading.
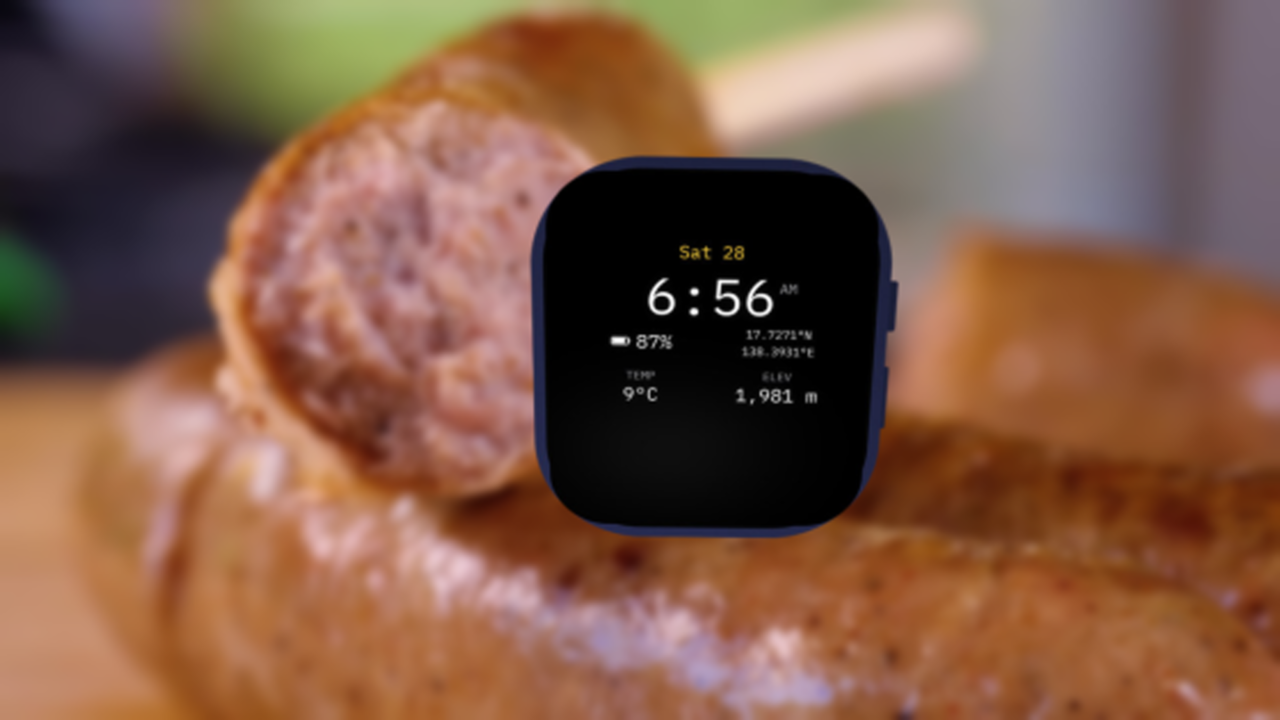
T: 6:56
